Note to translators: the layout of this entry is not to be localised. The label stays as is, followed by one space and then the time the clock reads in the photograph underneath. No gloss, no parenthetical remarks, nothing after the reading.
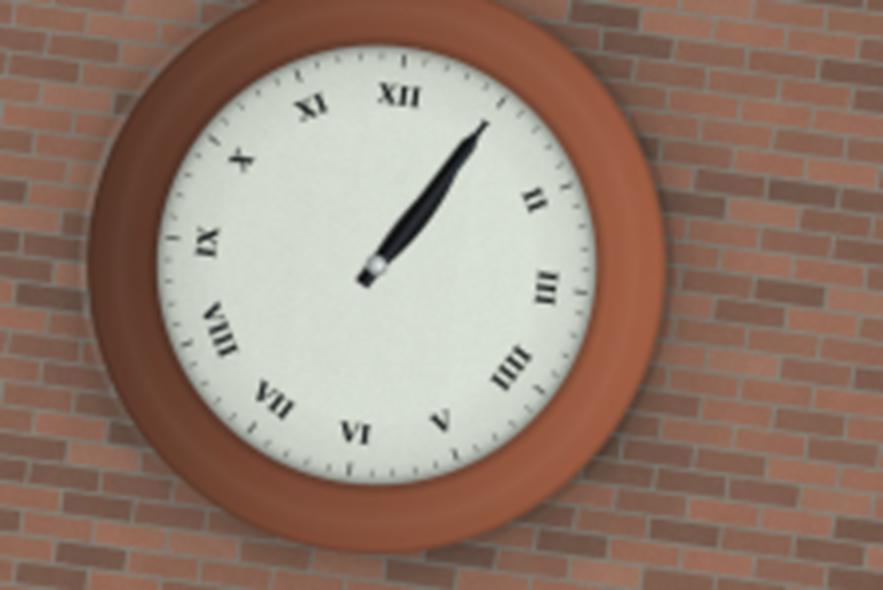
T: 1:05
